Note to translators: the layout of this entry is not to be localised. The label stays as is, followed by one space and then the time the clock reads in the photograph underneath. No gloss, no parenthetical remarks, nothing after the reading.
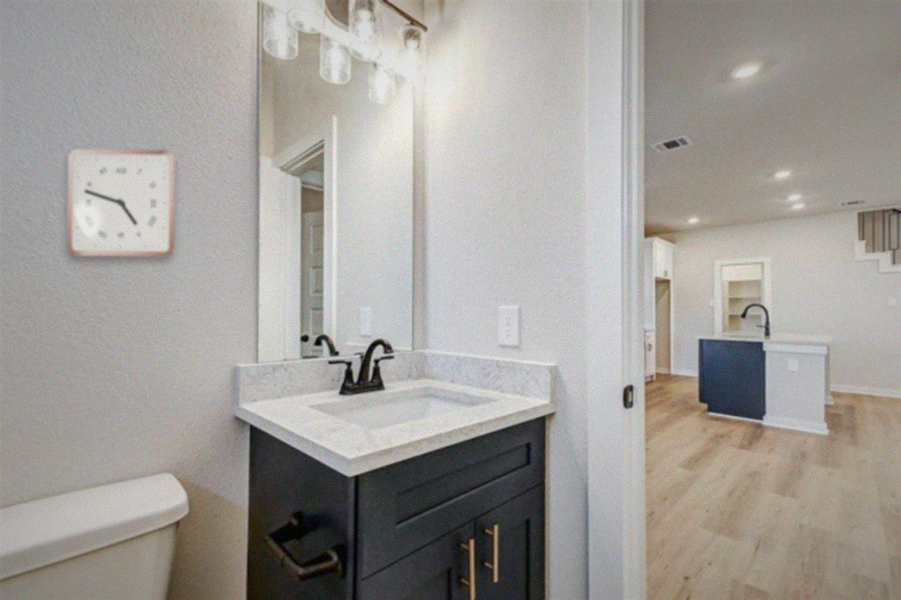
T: 4:48
